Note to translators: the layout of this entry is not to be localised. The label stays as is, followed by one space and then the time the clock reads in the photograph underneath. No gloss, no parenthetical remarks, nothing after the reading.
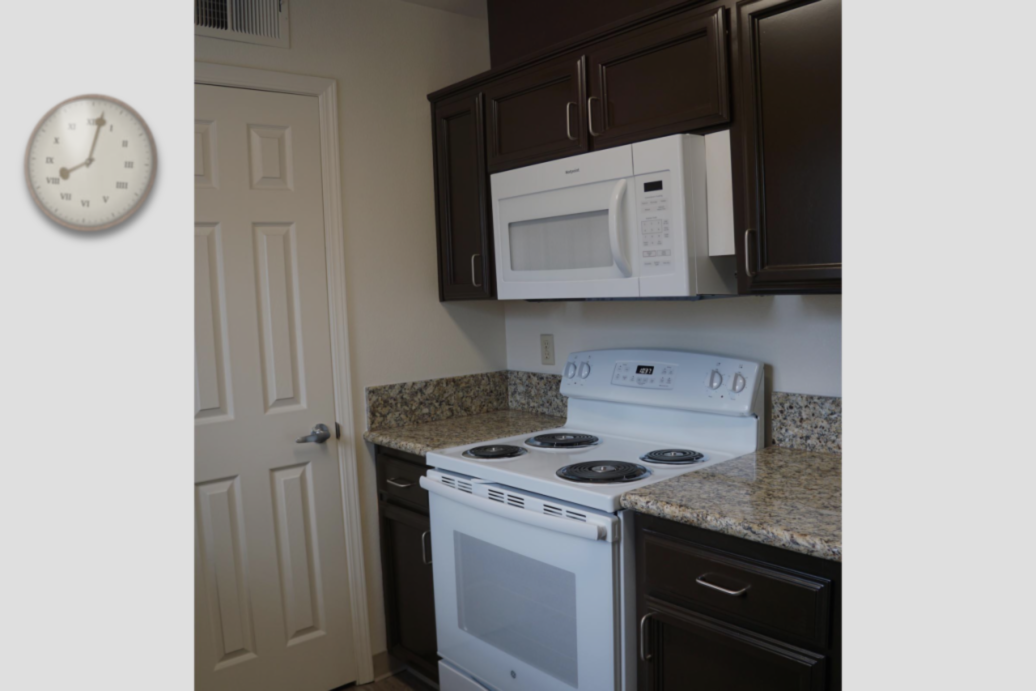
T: 8:02
